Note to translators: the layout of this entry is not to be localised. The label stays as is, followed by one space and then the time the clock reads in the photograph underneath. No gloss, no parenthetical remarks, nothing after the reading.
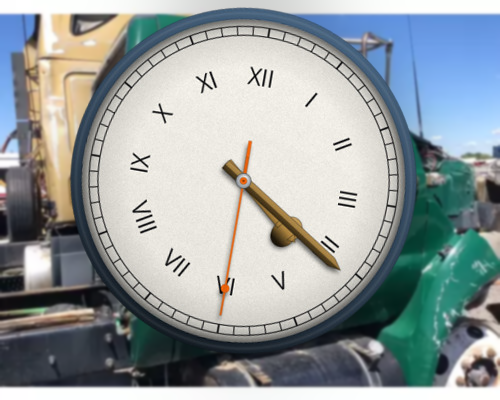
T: 4:20:30
